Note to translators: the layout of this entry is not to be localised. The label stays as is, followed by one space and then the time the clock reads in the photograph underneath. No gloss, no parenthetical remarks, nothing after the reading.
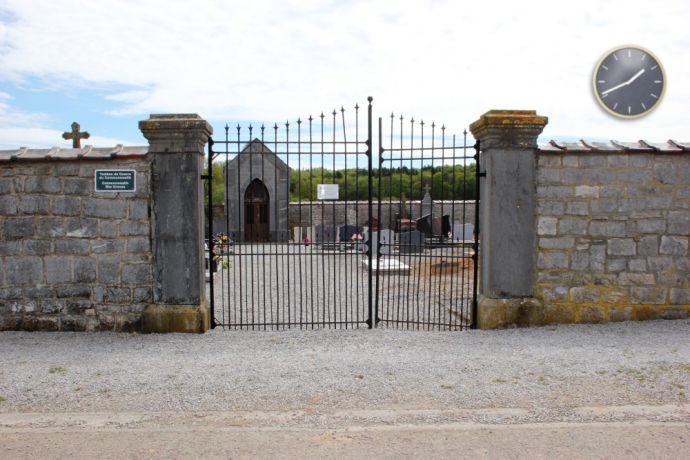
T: 1:41
